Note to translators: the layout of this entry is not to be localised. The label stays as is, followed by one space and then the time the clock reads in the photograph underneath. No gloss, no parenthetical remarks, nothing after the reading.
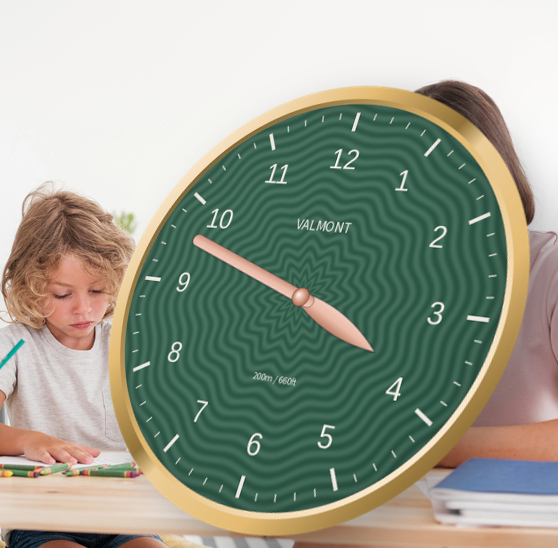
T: 3:48
